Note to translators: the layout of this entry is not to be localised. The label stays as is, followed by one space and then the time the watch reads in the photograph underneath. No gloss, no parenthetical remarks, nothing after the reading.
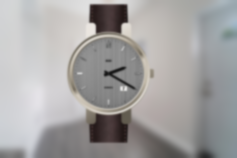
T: 2:20
